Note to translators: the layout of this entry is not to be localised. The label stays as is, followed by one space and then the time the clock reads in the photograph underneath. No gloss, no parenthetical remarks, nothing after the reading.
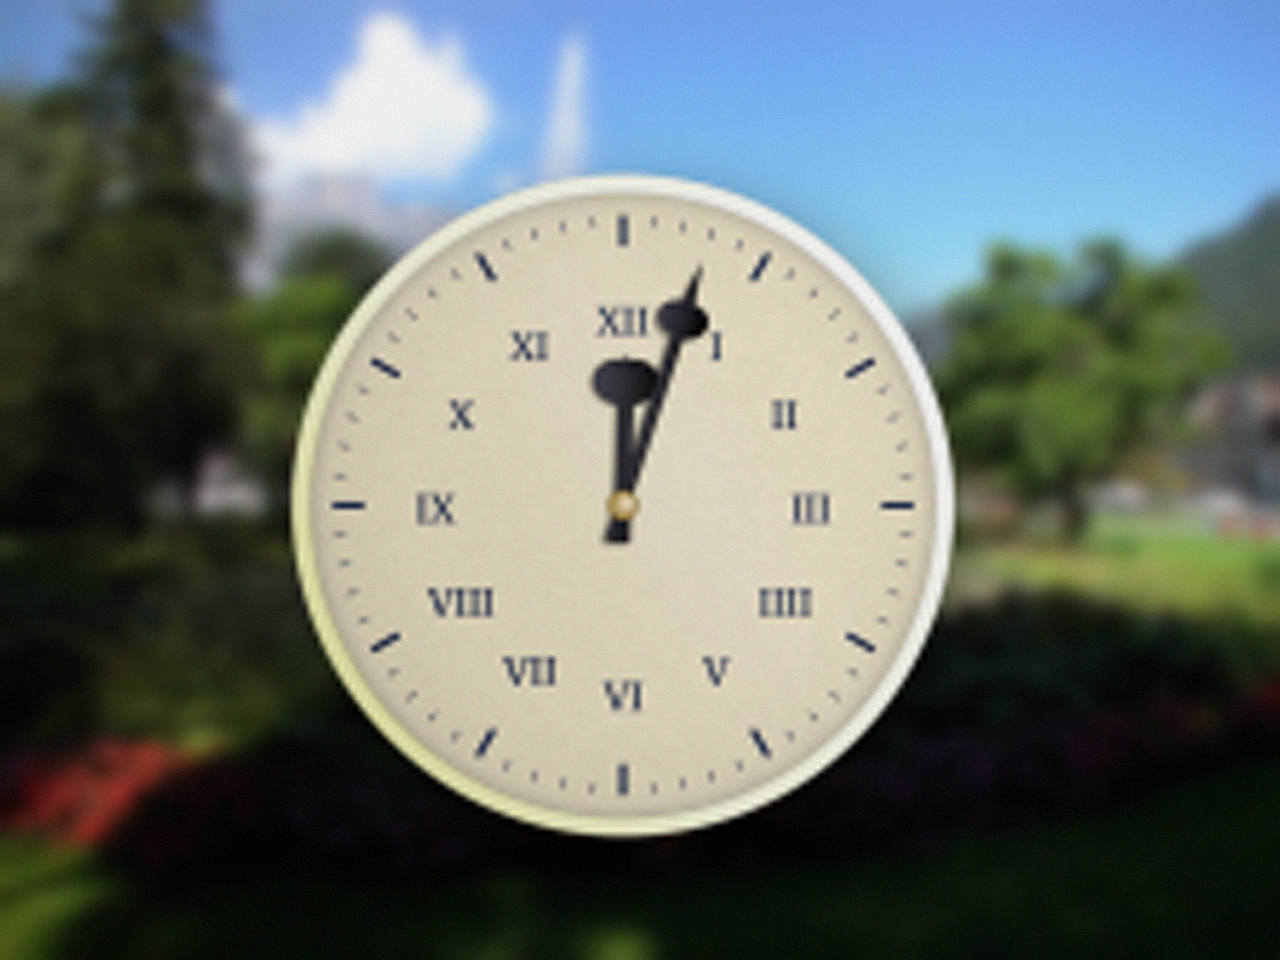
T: 12:03
